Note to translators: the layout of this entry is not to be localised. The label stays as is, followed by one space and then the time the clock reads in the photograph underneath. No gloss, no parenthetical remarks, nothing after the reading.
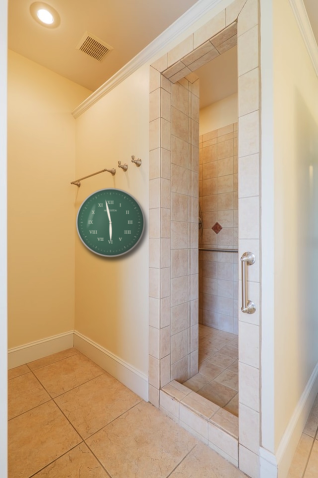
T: 5:58
